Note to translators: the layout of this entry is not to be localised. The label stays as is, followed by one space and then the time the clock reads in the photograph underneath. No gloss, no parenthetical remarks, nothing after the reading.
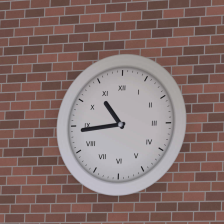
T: 10:44
